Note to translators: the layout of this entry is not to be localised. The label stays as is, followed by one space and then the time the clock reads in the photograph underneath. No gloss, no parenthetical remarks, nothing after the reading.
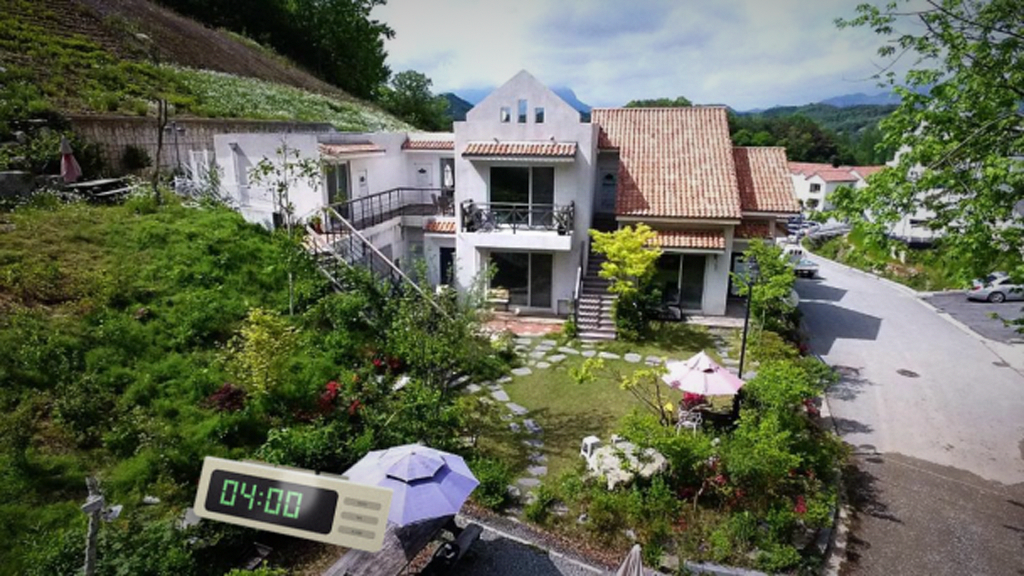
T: 4:00
